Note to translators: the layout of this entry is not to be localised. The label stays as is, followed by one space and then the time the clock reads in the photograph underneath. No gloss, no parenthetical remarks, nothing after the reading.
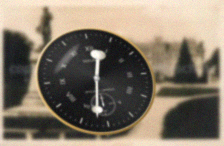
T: 12:32
